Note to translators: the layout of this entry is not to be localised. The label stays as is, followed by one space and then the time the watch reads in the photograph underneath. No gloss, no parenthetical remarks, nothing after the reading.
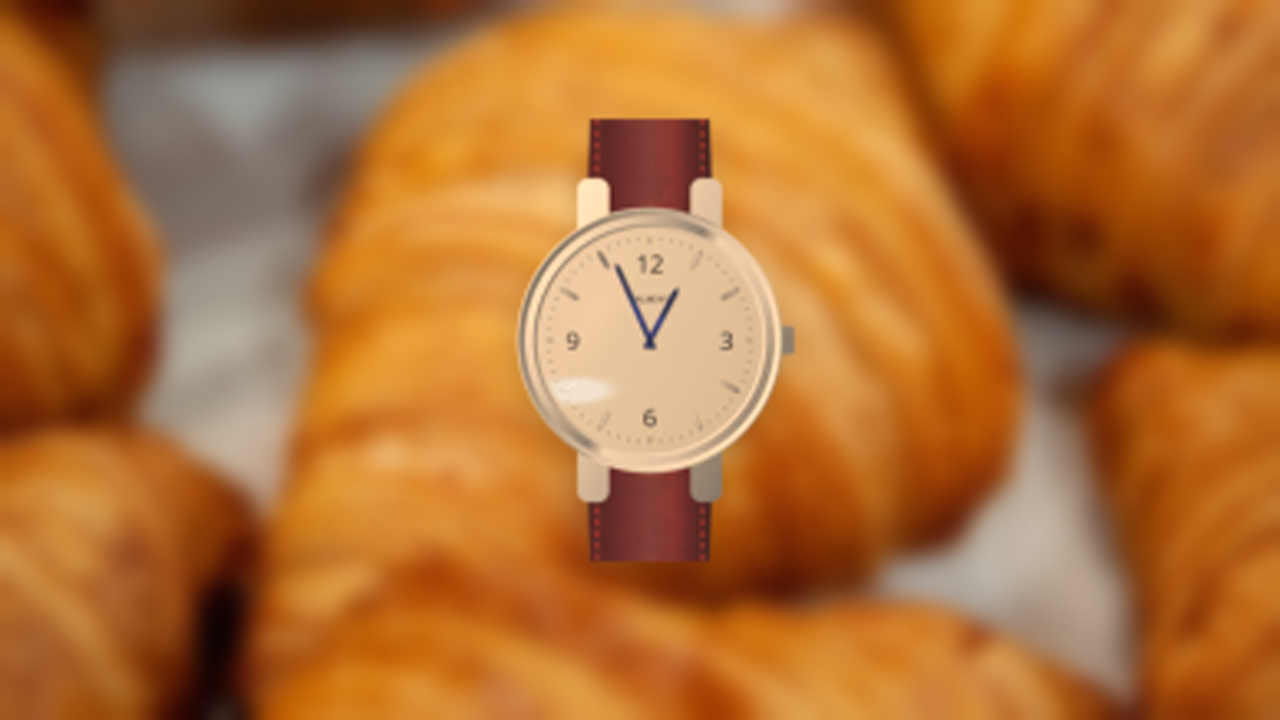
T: 12:56
